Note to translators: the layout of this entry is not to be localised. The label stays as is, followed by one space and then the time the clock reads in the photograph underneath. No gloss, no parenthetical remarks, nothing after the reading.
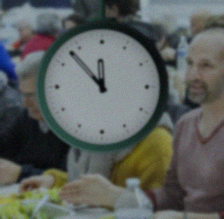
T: 11:53
